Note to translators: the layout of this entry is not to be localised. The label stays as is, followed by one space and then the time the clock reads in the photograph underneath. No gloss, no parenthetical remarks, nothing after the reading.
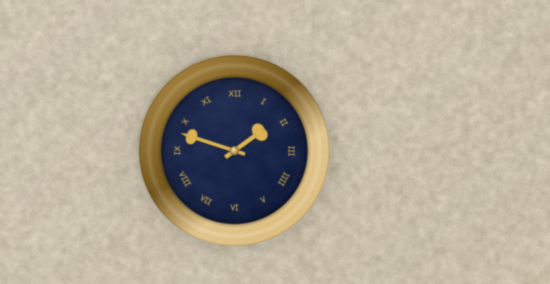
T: 1:48
